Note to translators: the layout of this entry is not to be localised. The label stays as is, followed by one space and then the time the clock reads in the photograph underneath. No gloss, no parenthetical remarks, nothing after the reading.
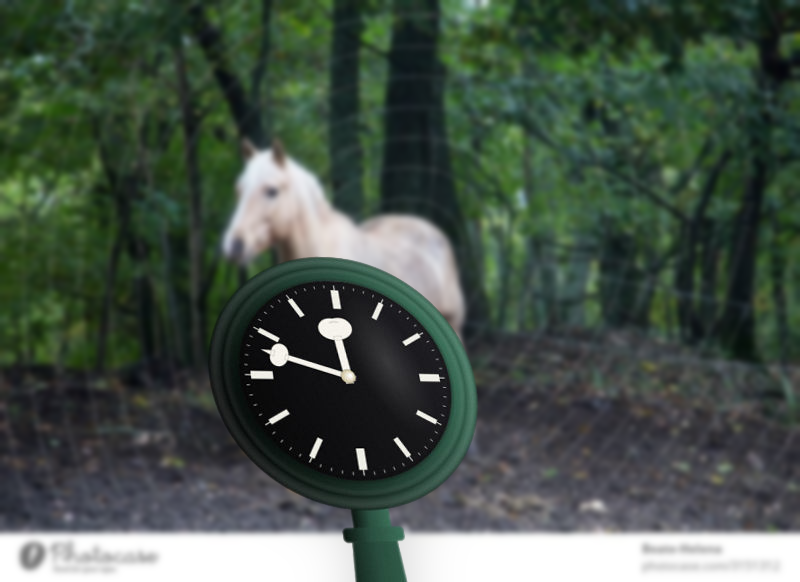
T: 11:48
